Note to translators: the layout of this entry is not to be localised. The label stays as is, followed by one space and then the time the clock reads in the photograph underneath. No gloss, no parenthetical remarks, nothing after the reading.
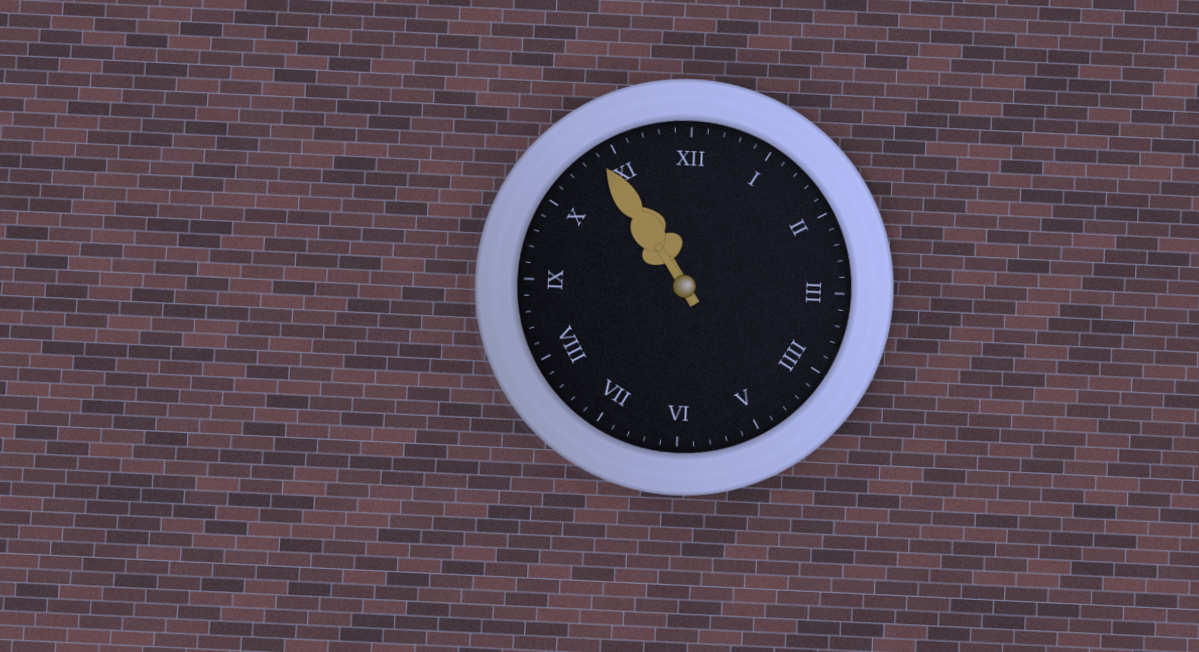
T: 10:54
